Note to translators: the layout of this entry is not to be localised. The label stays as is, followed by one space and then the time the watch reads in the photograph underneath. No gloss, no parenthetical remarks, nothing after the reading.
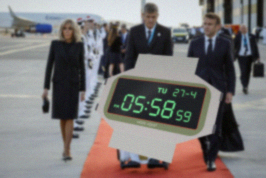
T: 5:58
